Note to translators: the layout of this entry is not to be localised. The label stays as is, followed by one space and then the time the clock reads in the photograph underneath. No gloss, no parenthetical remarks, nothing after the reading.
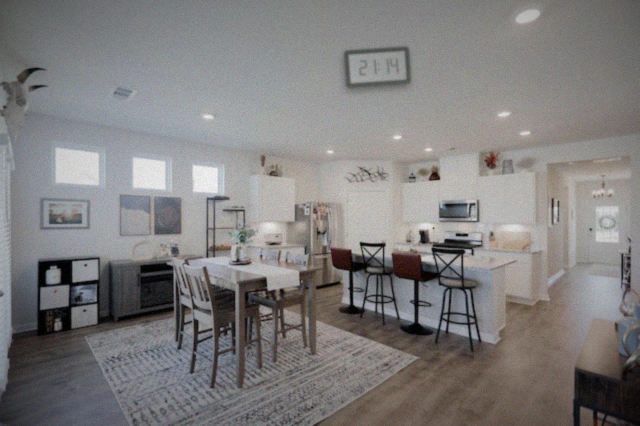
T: 21:14
